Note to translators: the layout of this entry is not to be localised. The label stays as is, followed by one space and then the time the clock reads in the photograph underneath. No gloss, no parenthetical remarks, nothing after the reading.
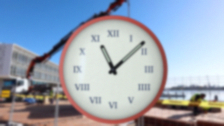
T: 11:08
